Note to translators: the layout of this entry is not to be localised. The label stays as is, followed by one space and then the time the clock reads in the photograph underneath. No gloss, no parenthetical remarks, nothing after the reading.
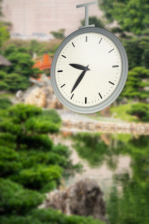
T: 9:36
